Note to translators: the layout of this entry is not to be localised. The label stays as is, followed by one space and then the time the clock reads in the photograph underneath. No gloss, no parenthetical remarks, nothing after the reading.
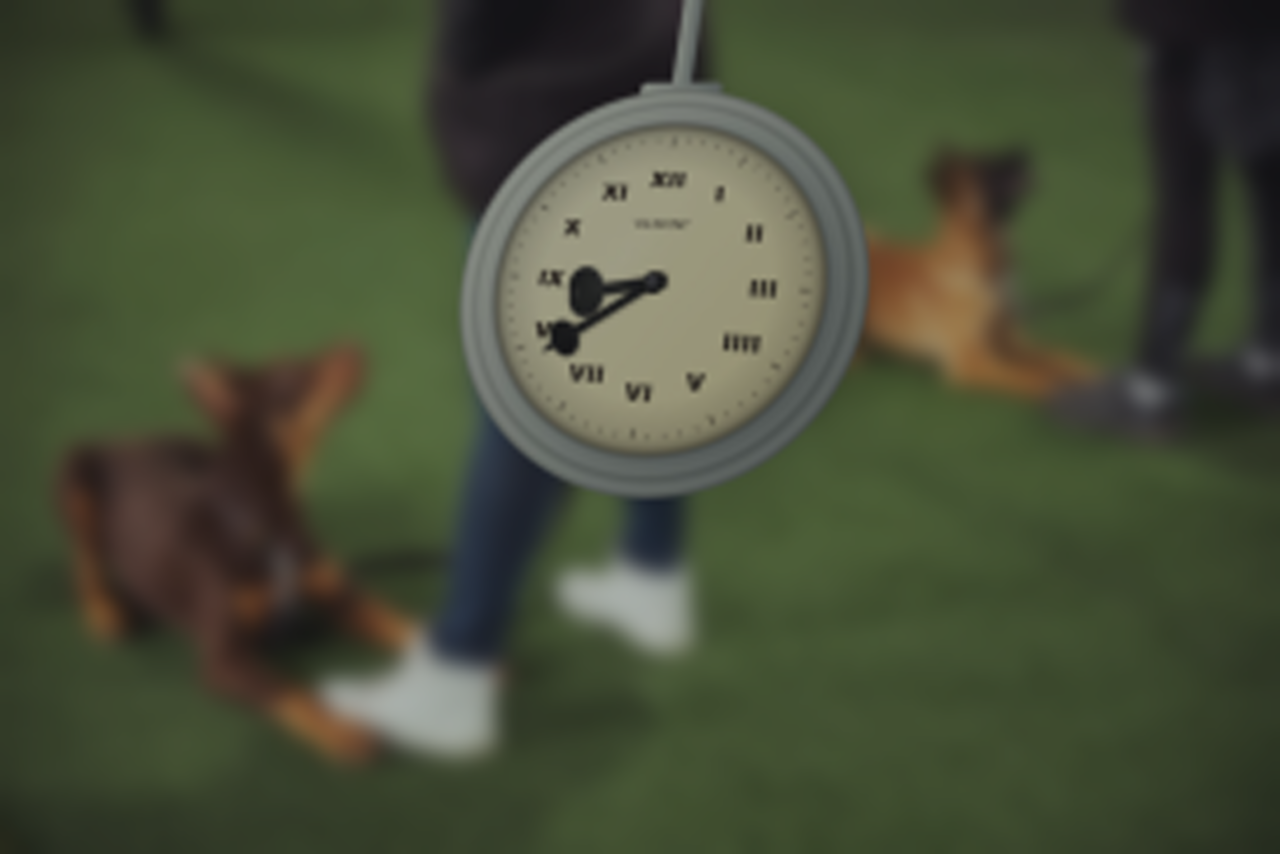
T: 8:39
